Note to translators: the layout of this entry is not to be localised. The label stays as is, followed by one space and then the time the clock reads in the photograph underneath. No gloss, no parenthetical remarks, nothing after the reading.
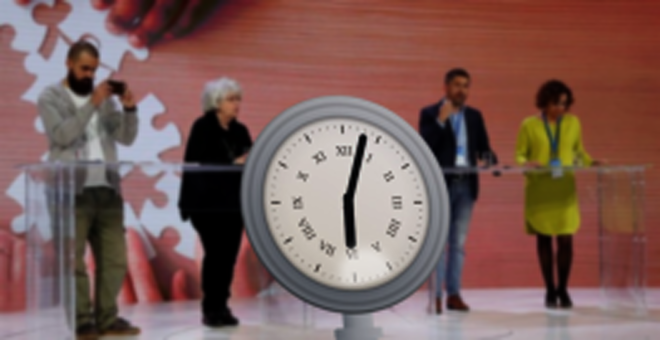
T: 6:03
